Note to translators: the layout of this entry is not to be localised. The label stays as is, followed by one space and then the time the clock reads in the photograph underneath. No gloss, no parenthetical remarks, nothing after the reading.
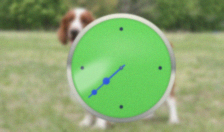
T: 7:38
